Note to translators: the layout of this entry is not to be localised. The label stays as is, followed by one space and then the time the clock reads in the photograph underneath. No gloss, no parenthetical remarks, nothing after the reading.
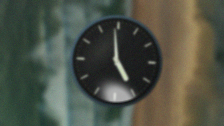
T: 4:59
